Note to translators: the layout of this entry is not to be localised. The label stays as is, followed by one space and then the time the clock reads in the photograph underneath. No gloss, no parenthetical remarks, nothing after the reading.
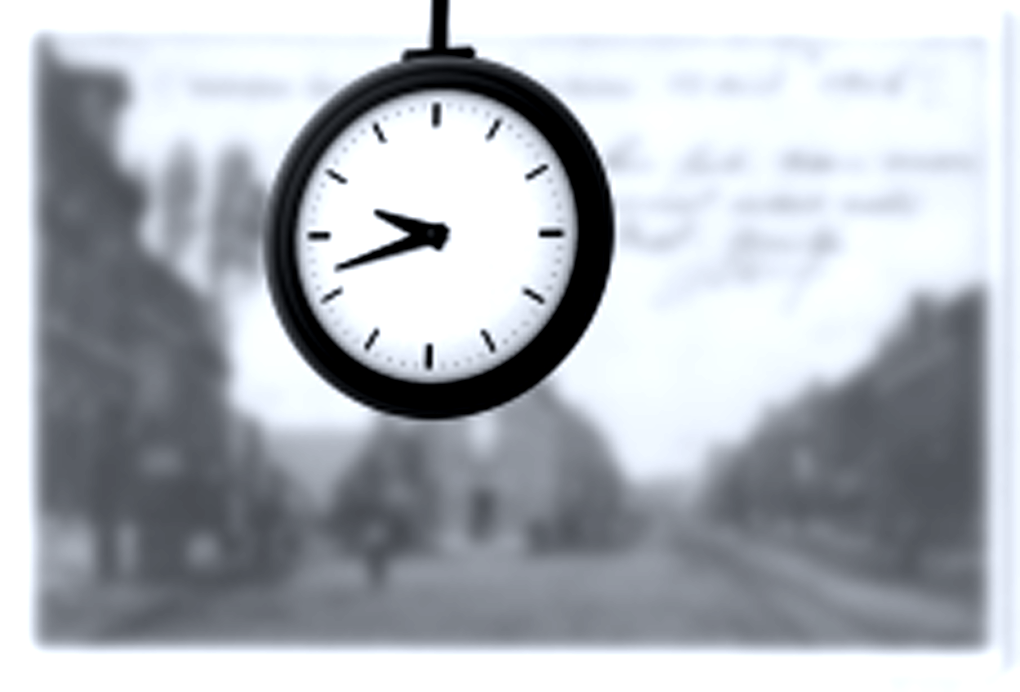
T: 9:42
